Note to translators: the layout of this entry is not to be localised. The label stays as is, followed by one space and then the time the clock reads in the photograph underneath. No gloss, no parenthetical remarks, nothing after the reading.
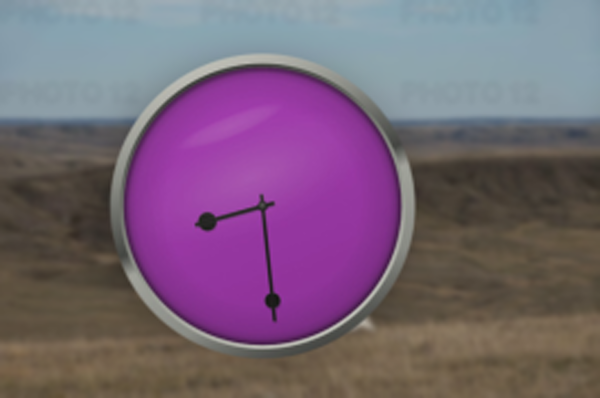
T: 8:29
